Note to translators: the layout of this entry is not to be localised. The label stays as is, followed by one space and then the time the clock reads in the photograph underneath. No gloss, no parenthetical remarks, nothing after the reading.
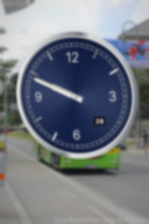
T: 9:49
